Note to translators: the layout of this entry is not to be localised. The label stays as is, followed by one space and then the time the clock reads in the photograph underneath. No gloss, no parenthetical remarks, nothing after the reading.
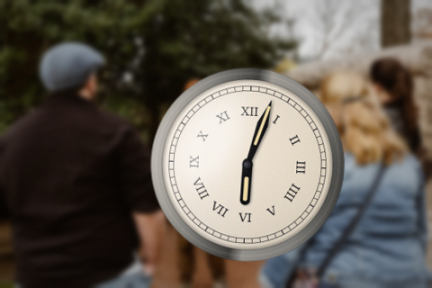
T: 6:03
